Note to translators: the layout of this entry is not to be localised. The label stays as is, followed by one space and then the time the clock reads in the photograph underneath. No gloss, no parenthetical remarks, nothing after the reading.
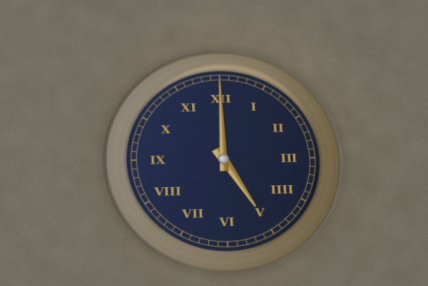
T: 5:00
